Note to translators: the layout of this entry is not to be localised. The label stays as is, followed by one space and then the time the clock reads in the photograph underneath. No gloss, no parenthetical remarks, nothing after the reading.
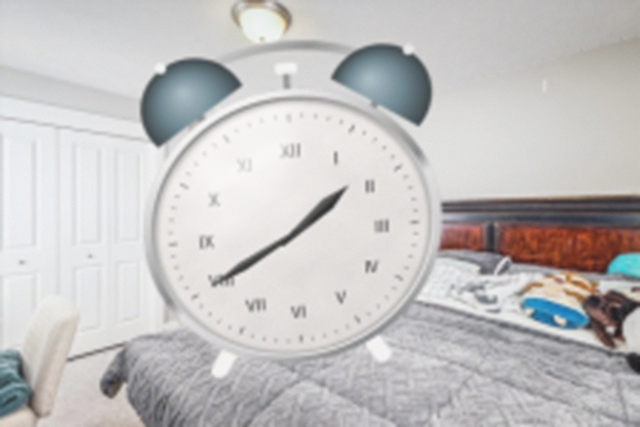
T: 1:40
